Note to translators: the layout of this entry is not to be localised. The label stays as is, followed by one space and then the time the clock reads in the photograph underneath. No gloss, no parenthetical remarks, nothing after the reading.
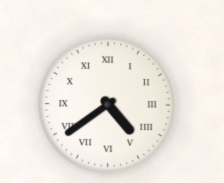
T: 4:39
